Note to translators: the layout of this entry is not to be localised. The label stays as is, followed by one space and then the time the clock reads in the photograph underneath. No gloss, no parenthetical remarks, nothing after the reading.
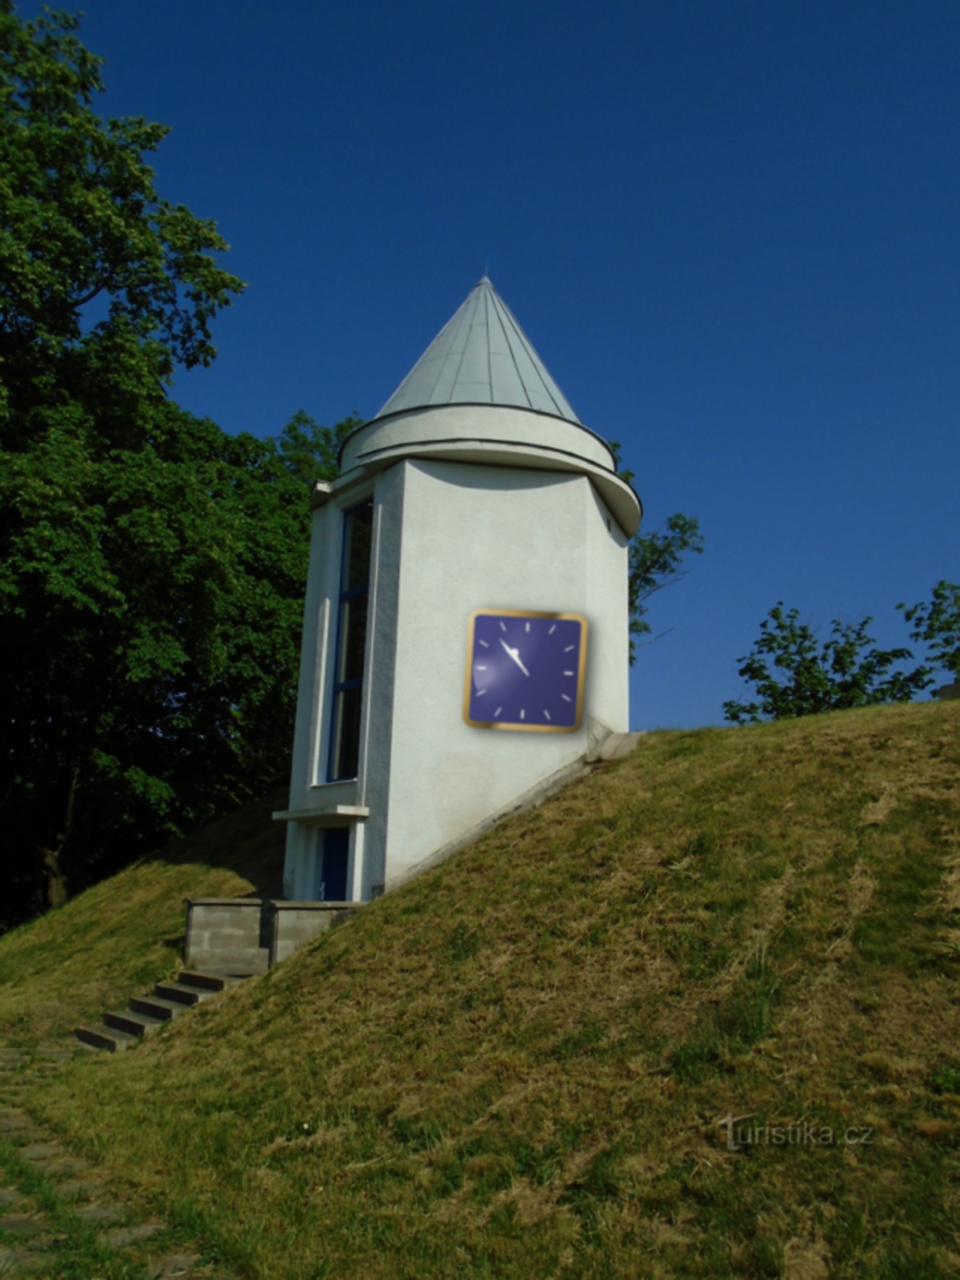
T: 10:53
